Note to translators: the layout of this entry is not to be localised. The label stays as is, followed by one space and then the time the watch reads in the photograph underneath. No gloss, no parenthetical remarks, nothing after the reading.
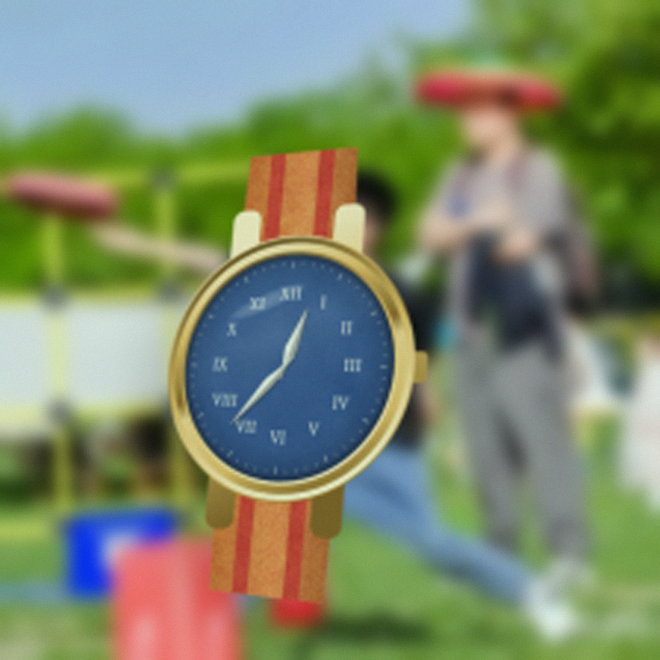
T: 12:37
